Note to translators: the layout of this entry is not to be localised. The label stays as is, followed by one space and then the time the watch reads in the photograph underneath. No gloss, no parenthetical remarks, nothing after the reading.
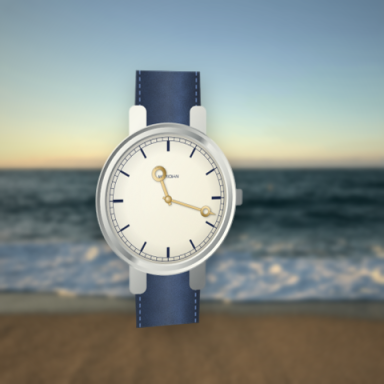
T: 11:18
